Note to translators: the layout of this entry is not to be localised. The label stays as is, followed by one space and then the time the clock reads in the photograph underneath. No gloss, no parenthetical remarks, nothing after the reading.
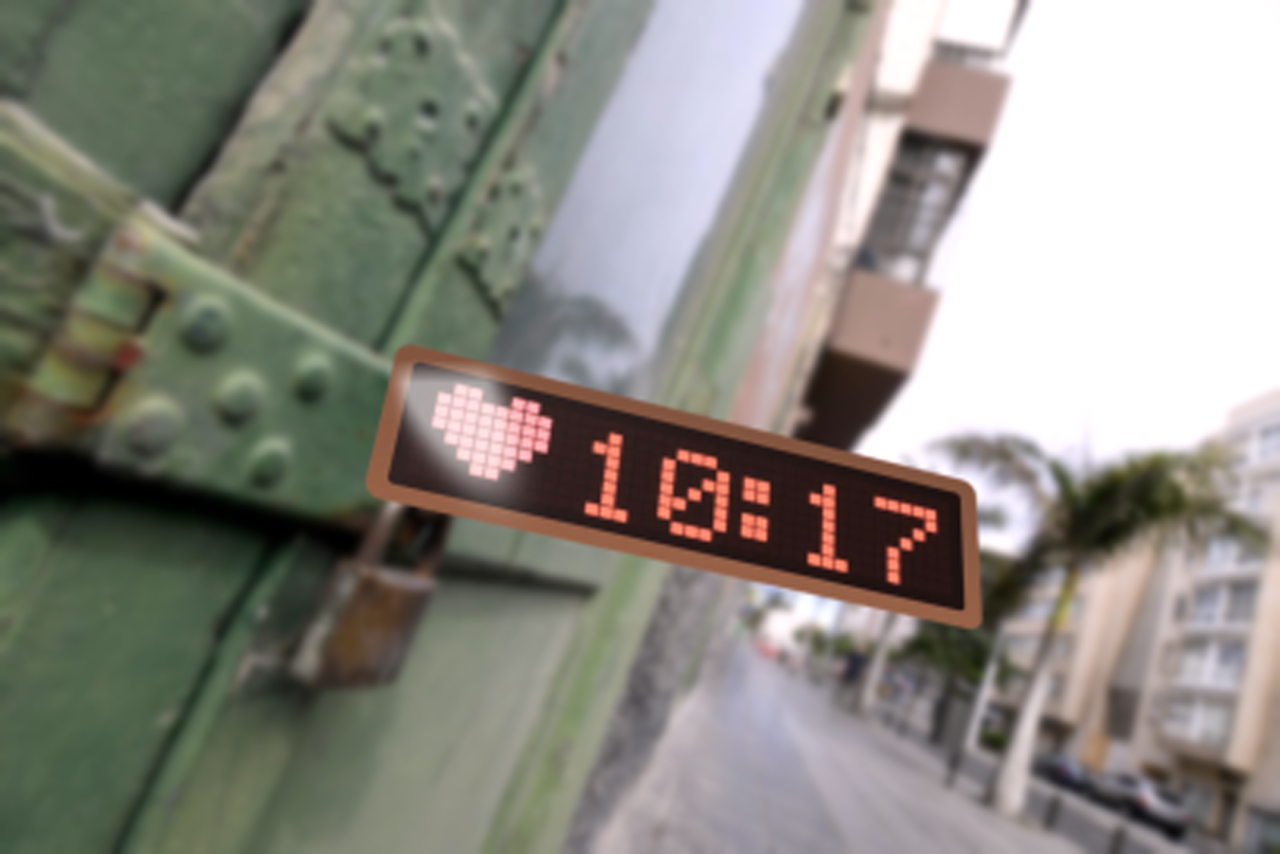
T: 10:17
